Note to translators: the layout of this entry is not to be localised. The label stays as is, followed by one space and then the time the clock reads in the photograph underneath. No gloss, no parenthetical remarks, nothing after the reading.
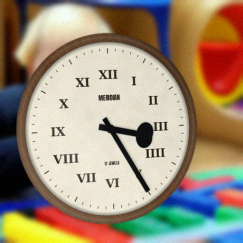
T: 3:25
